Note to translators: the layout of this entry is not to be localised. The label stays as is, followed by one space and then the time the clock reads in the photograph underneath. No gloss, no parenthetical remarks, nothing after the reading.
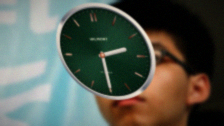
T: 2:30
